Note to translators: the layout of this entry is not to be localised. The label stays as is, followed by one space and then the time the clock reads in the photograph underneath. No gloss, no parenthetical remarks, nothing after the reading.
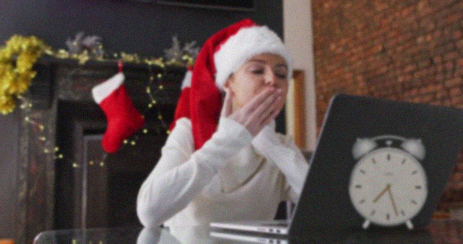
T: 7:27
